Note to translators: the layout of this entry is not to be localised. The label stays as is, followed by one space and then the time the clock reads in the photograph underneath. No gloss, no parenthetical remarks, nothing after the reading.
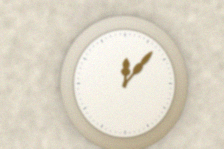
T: 12:07
